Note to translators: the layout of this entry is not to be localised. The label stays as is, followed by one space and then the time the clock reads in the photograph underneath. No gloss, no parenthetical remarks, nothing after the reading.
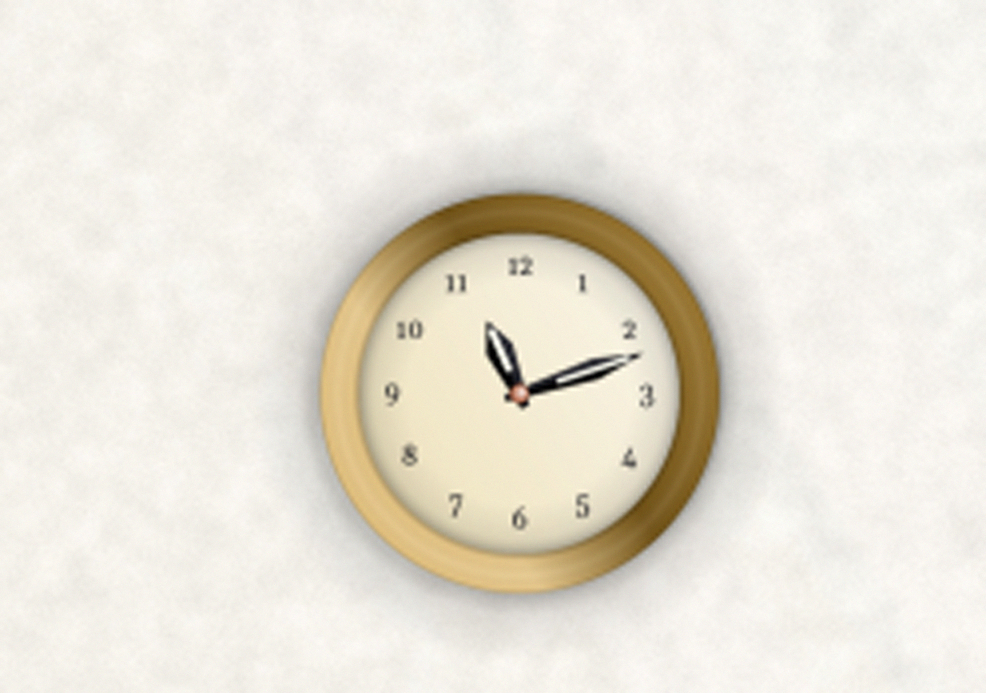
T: 11:12
